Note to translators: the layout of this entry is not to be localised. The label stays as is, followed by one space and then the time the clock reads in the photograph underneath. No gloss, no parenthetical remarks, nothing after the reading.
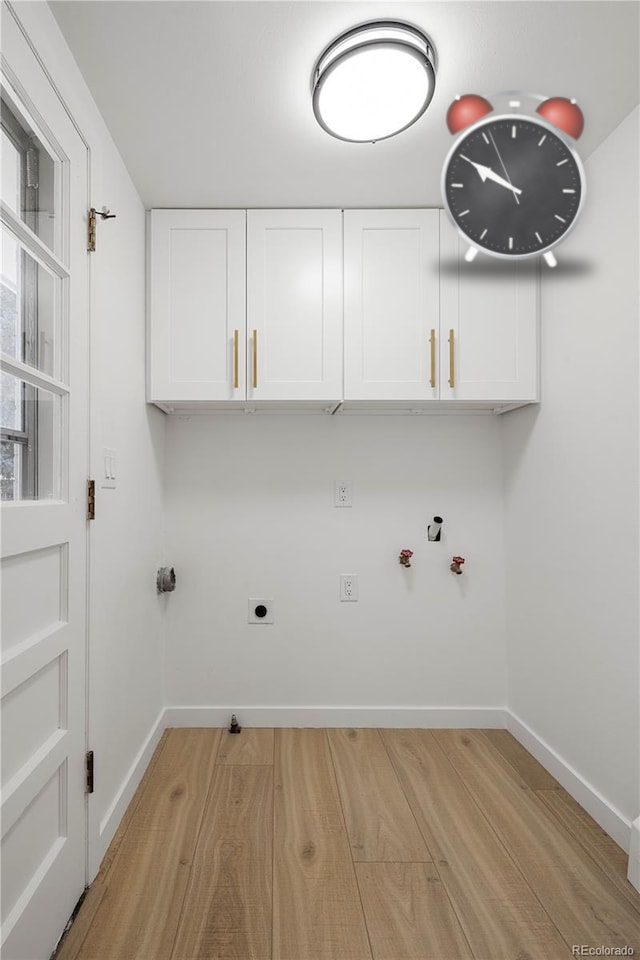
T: 9:49:56
